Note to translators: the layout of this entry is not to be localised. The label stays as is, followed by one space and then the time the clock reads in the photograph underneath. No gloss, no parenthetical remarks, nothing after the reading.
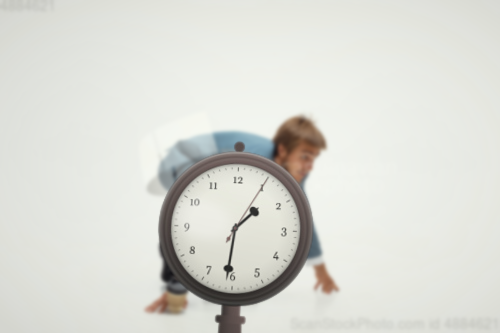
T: 1:31:05
